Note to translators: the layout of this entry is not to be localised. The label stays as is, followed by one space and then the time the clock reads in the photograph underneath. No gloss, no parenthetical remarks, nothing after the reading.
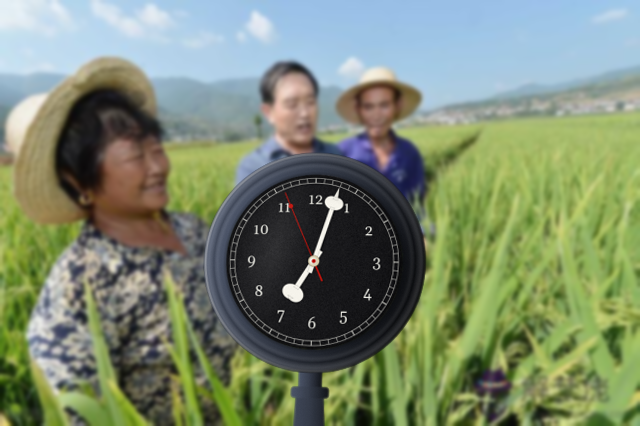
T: 7:02:56
